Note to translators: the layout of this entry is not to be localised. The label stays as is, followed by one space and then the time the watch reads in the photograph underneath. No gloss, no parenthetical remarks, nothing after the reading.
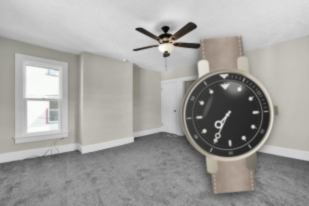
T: 7:35
